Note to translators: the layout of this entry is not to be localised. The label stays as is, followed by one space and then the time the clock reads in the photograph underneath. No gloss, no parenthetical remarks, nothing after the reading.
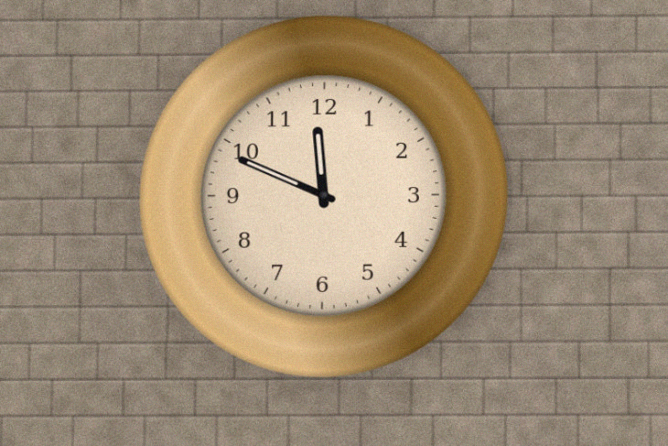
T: 11:49
